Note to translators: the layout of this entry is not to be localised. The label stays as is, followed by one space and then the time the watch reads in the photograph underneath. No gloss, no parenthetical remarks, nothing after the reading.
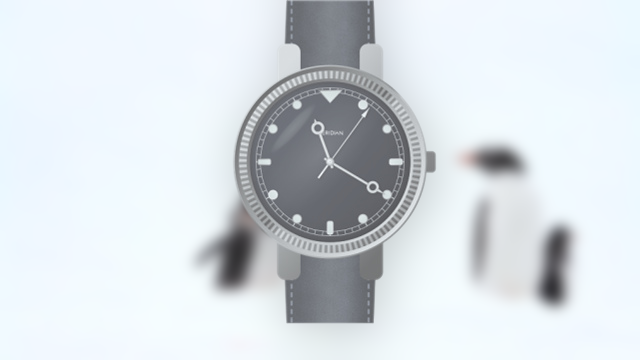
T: 11:20:06
